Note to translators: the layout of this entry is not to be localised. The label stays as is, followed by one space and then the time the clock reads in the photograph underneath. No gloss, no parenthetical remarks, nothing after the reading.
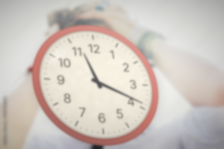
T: 11:19
